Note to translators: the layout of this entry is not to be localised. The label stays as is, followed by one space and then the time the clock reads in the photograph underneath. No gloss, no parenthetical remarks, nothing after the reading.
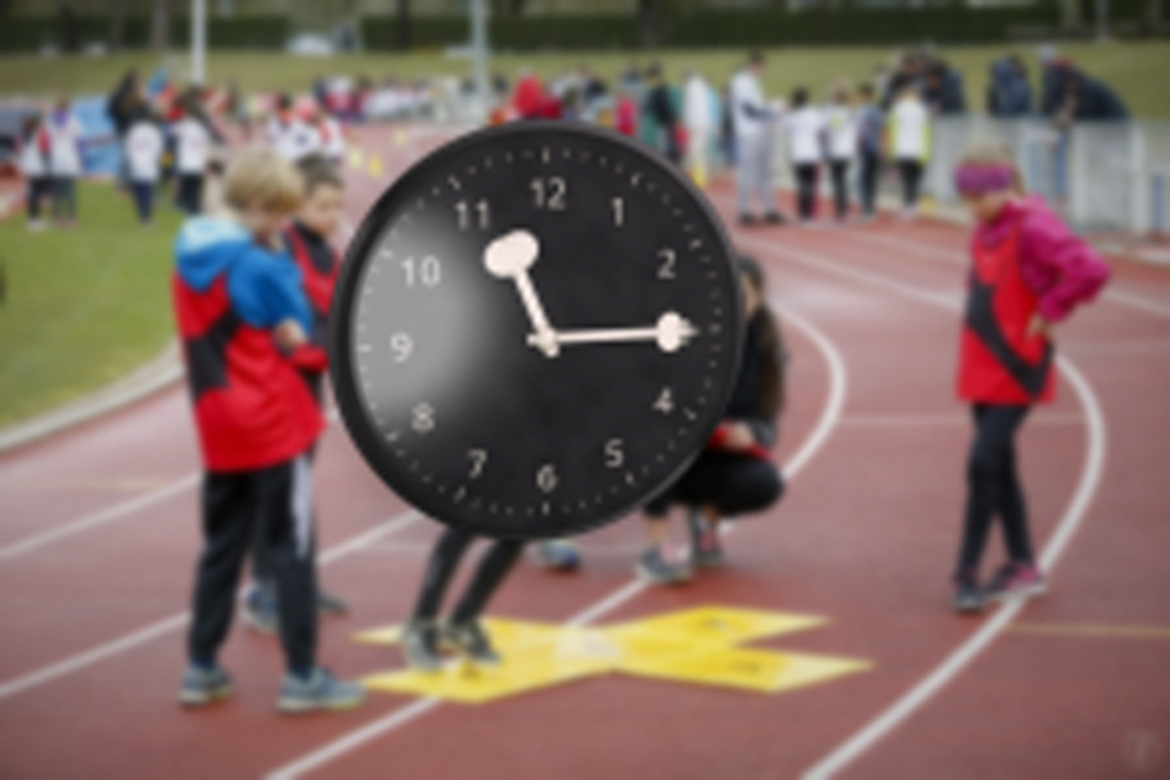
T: 11:15
